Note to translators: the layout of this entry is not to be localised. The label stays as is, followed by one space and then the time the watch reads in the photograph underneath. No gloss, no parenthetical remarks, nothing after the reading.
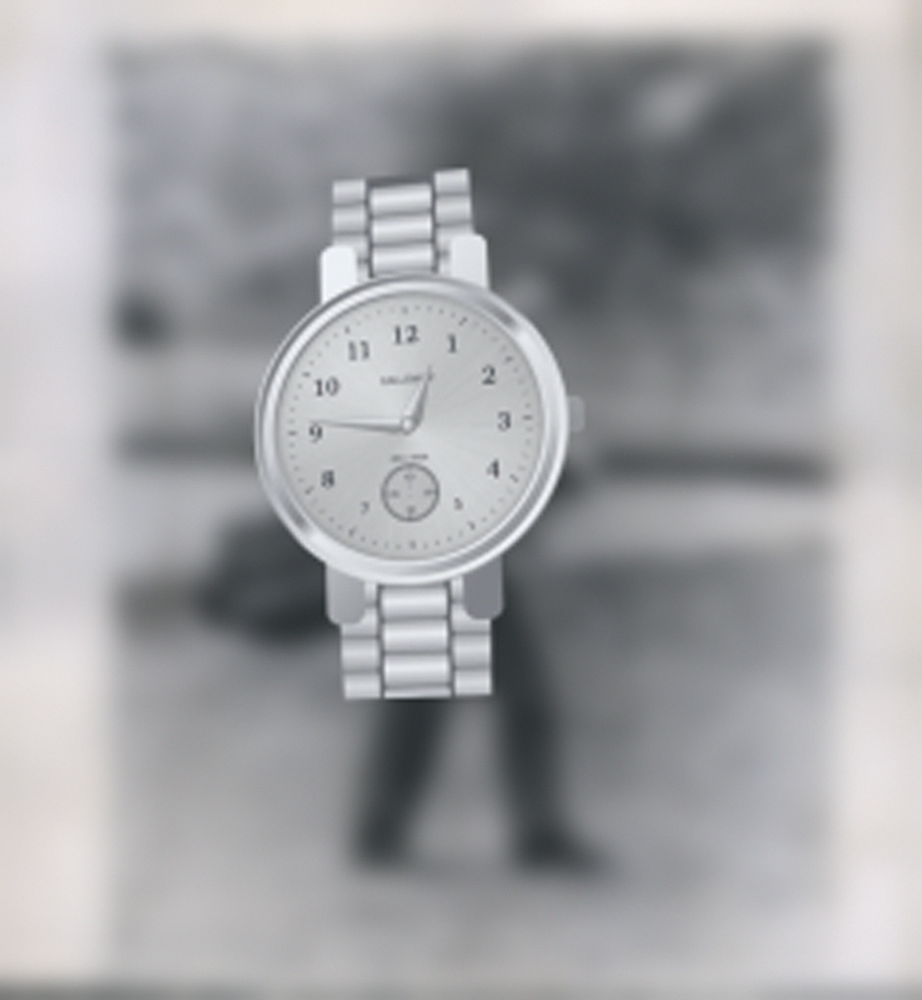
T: 12:46
